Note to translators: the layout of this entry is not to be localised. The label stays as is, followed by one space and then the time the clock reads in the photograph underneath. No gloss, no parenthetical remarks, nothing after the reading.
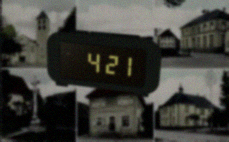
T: 4:21
